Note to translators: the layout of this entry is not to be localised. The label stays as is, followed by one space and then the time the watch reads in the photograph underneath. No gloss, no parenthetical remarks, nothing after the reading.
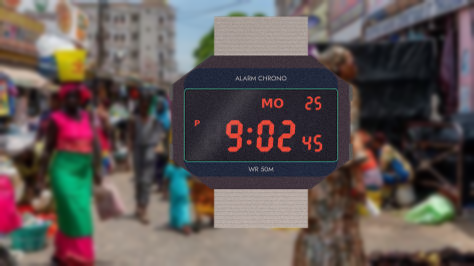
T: 9:02:45
